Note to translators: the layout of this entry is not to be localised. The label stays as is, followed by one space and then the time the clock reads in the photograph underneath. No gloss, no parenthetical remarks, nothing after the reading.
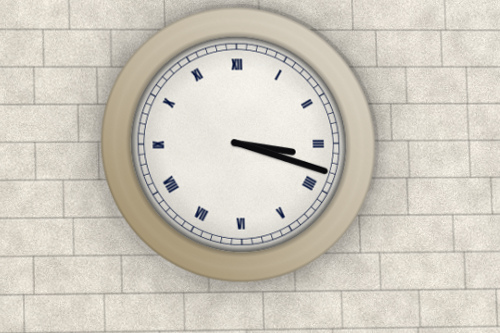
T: 3:18
